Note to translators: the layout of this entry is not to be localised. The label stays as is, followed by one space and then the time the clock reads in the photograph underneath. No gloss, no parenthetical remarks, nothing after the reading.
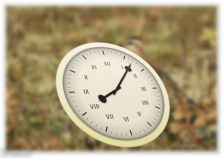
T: 8:07
